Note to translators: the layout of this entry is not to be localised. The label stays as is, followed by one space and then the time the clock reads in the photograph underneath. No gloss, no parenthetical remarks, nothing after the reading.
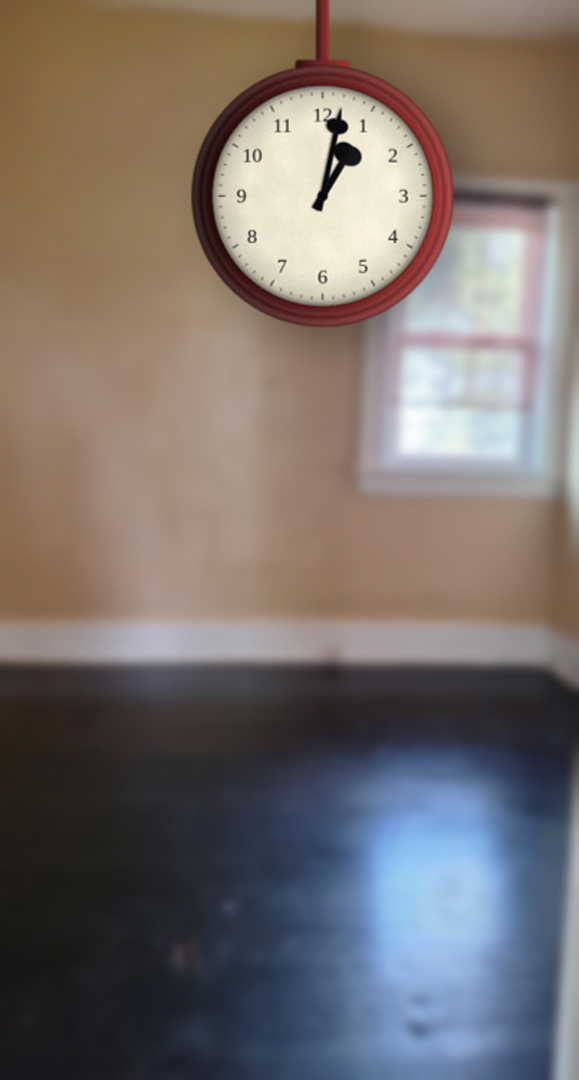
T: 1:02
